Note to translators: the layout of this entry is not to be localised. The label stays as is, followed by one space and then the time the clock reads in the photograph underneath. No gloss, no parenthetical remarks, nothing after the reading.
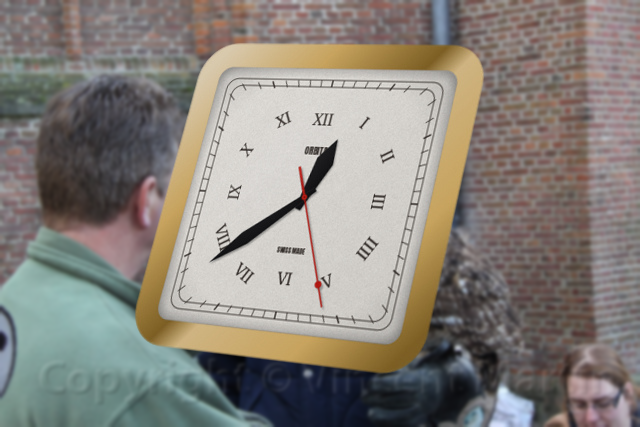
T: 12:38:26
